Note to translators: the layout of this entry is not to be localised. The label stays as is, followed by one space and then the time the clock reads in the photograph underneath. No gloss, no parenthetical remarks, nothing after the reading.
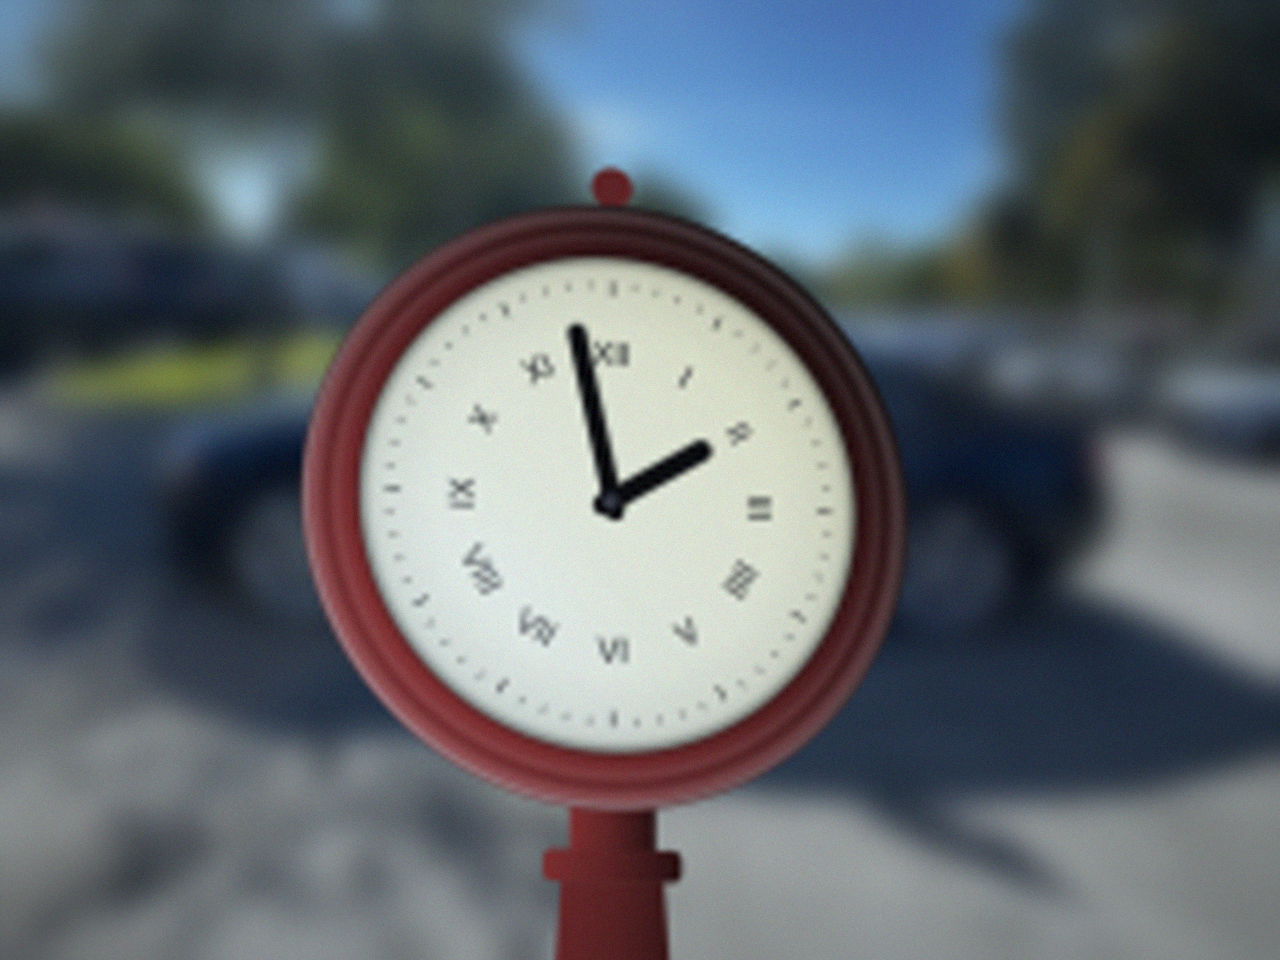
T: 1:58
